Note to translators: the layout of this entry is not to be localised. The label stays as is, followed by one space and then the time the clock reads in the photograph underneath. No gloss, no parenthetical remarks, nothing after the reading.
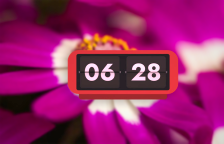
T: 6:28
